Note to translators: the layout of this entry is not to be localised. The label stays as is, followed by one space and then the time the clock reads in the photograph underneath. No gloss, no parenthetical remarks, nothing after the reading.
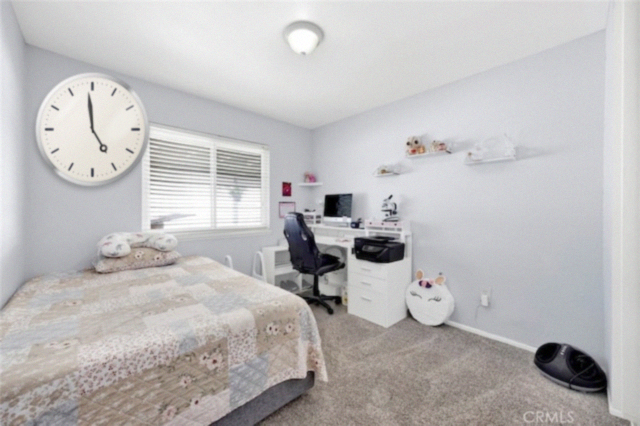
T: 4:59
